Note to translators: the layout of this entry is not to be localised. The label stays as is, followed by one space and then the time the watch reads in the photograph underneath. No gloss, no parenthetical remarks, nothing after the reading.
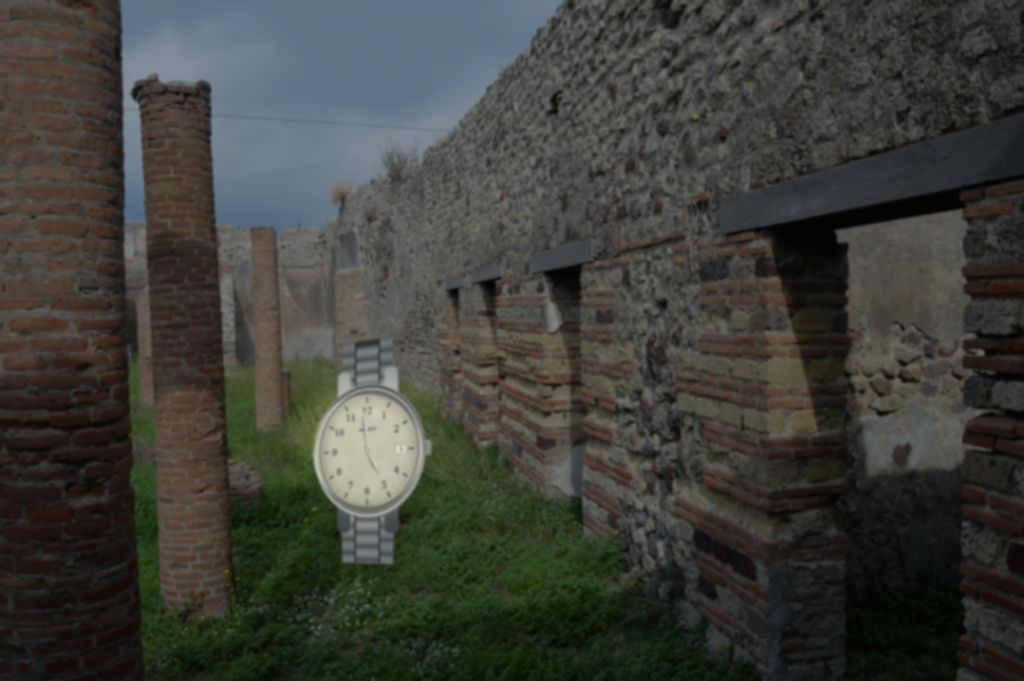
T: 4:59
